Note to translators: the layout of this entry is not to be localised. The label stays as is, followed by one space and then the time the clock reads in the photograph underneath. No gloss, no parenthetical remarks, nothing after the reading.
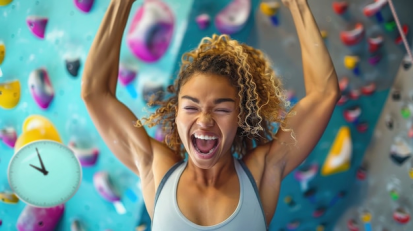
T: 9:57
